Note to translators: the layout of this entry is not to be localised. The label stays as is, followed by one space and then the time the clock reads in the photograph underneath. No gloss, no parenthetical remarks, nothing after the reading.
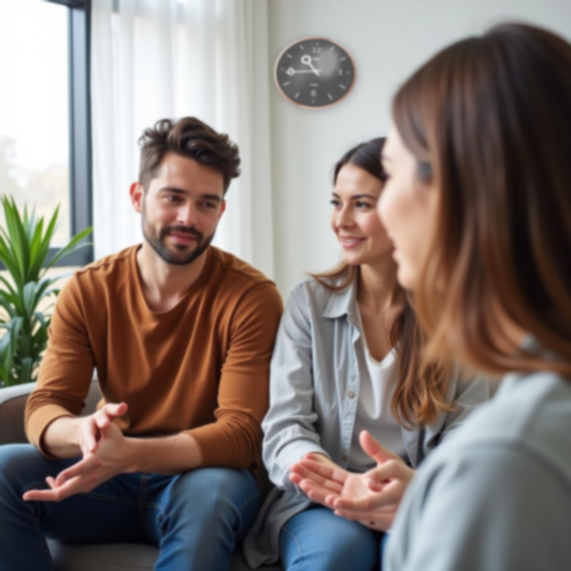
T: 10:44
